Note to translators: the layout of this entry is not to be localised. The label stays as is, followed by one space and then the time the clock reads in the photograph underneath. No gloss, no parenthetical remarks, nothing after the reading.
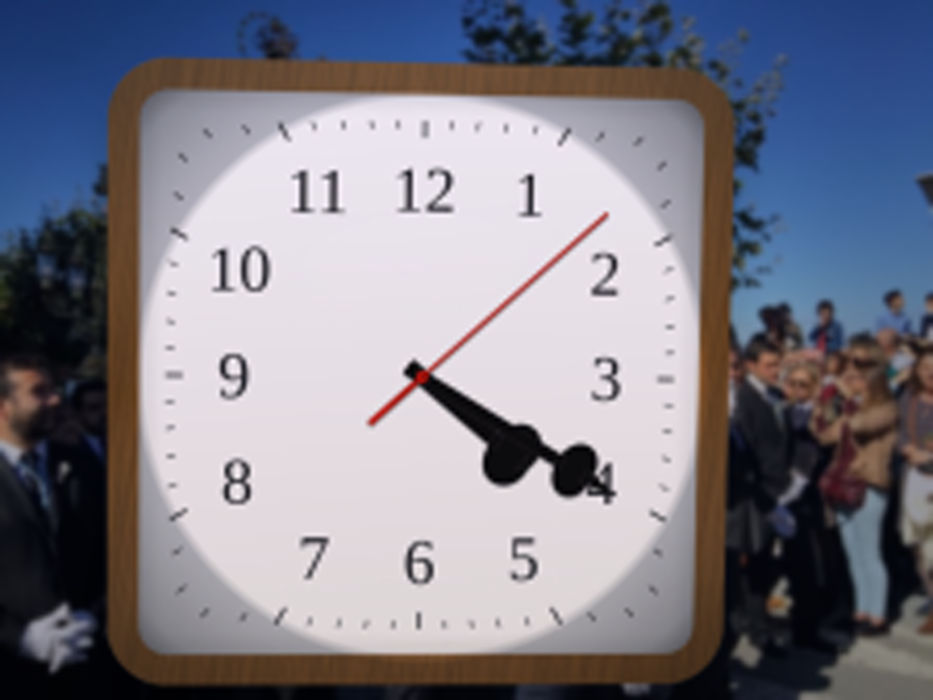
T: 4:20:08
